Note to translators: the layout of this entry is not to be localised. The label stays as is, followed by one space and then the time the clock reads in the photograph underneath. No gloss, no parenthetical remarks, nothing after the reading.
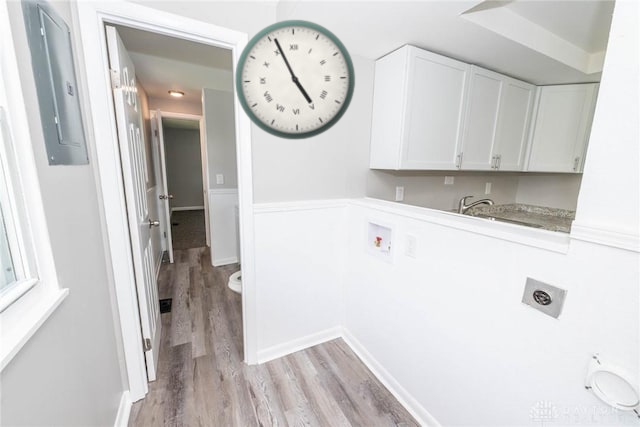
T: 4:56
